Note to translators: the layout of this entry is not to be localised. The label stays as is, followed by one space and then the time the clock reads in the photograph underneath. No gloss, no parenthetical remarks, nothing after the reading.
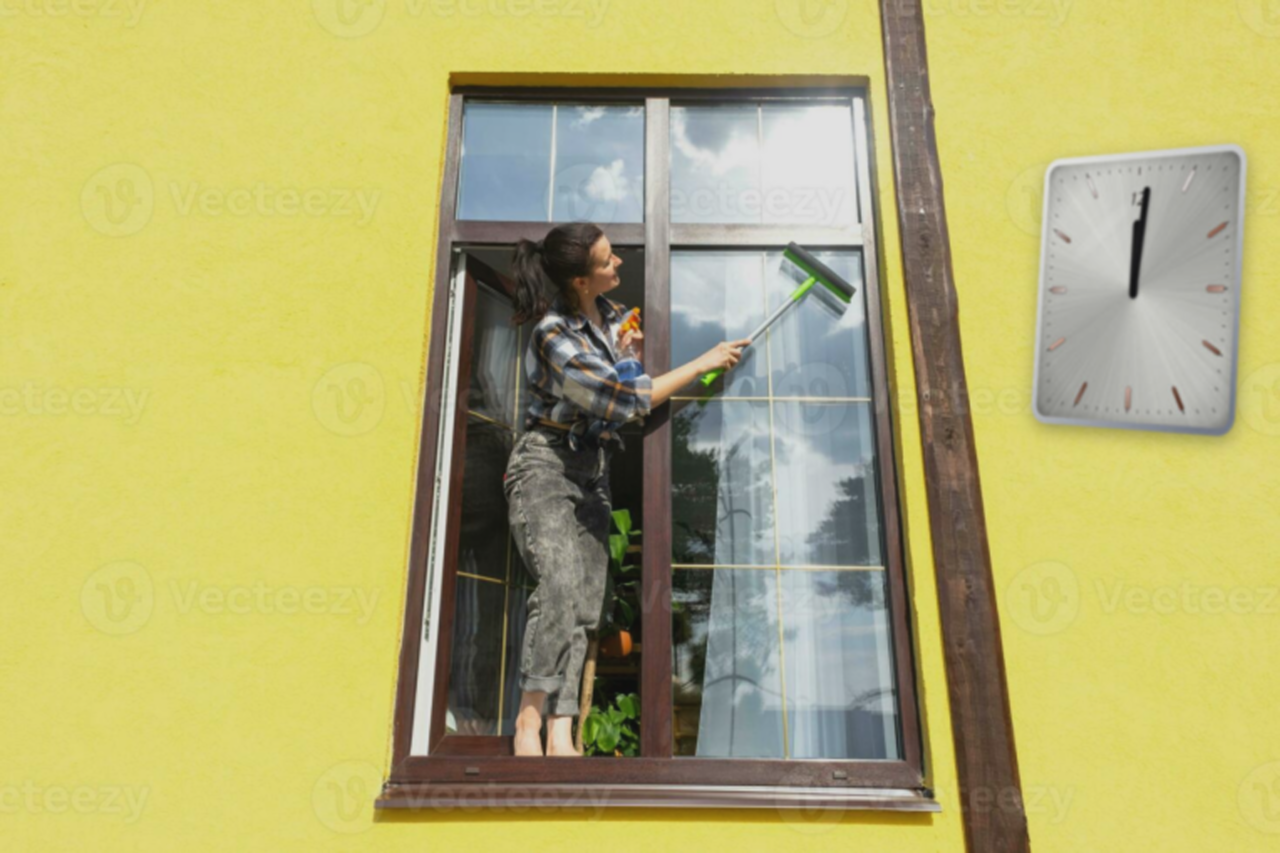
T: 12:01
